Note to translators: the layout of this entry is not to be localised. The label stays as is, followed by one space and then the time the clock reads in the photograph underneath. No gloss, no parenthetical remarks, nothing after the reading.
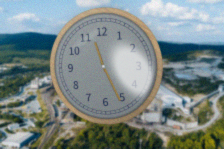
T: 11:26
